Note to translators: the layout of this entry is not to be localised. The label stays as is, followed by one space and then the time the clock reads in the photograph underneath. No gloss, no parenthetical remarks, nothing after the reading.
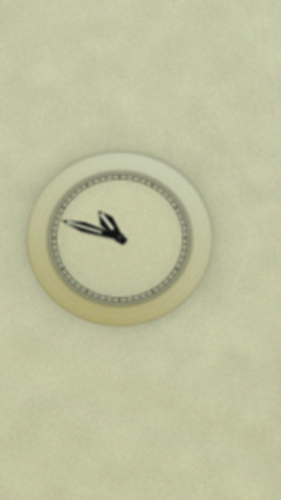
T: 10:48
